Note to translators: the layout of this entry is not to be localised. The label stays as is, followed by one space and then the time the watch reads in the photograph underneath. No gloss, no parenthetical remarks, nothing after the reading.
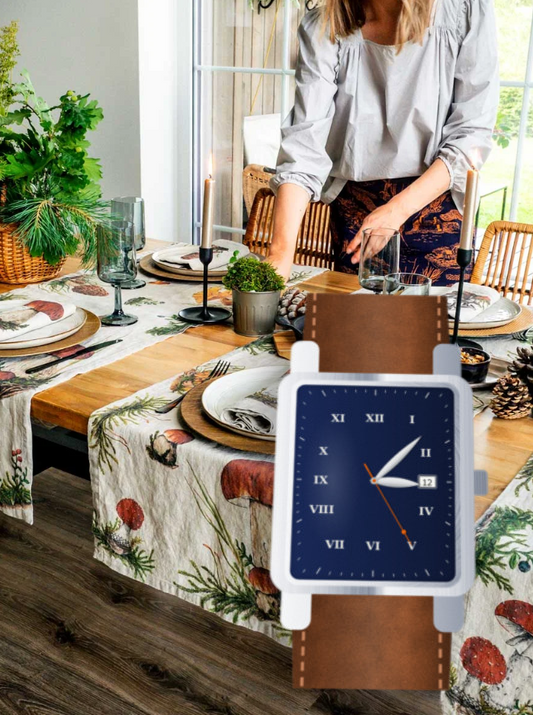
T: 3:07:25
